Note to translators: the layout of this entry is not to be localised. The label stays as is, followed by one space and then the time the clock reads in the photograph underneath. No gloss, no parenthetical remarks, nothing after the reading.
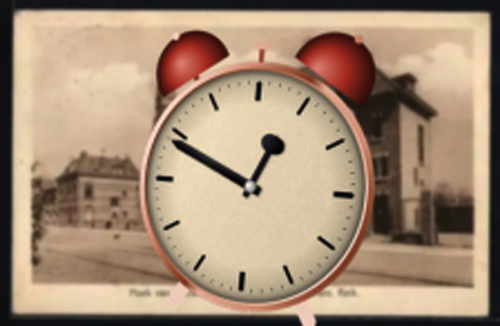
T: 12:49
